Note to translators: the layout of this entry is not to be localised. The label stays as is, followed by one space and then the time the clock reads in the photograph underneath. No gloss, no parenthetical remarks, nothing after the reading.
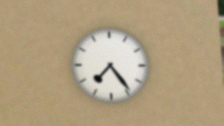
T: 7:24
